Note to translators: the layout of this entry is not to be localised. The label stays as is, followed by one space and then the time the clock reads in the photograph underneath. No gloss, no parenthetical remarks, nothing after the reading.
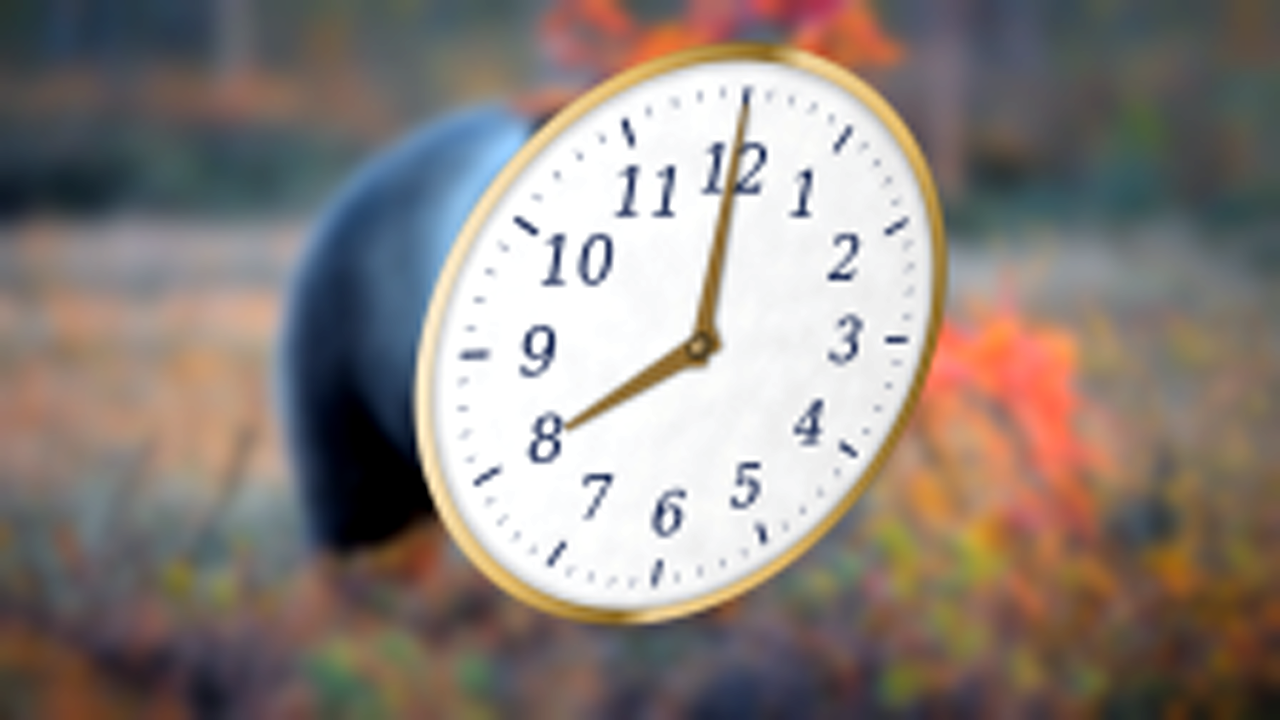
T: 8:00
